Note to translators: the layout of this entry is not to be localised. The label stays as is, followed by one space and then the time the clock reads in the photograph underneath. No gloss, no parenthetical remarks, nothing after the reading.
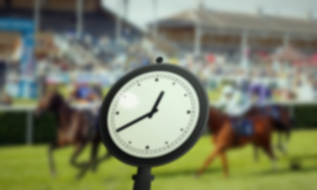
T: 12:40
